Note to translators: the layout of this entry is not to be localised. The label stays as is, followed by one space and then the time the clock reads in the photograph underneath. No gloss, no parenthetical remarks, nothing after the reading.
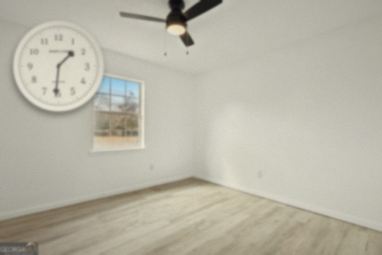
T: 1:31
